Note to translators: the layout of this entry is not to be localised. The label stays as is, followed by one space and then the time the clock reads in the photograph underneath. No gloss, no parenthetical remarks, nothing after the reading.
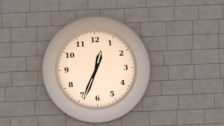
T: 12:34
